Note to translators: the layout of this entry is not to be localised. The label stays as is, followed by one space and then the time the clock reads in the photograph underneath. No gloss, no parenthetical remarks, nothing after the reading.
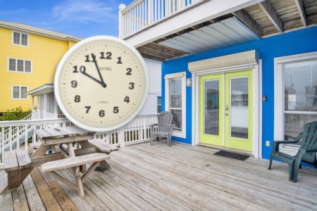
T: 9:56
